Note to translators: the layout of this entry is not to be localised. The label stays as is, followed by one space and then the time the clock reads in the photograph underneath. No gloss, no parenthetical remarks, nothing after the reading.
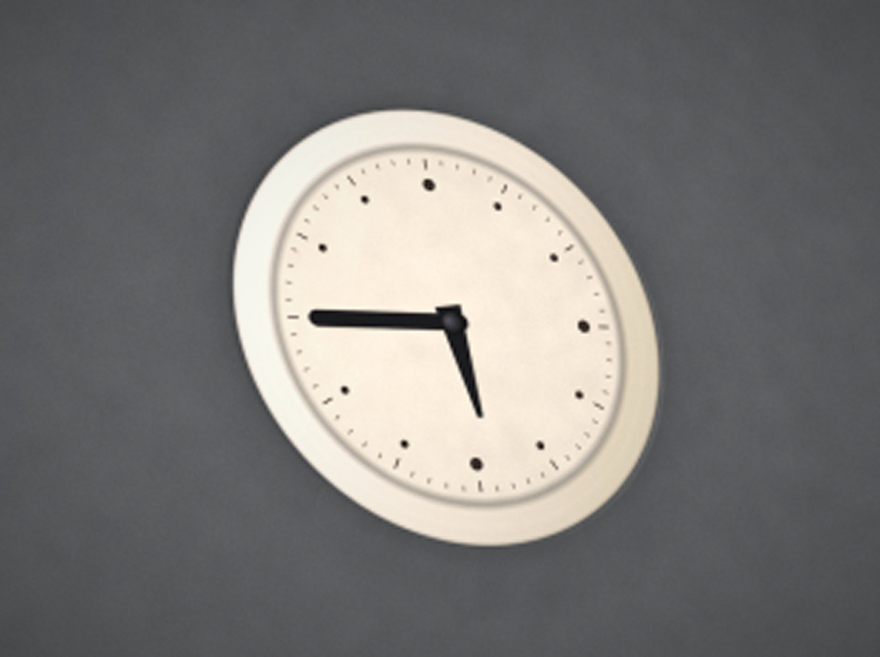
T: 5:45
